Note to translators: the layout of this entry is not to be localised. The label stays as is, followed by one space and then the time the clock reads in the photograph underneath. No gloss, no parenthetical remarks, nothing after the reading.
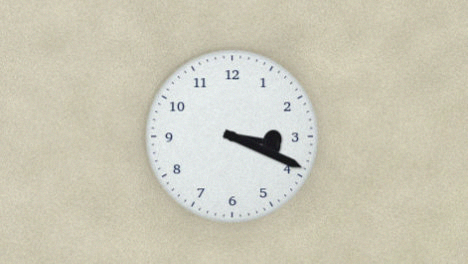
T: 3:19
